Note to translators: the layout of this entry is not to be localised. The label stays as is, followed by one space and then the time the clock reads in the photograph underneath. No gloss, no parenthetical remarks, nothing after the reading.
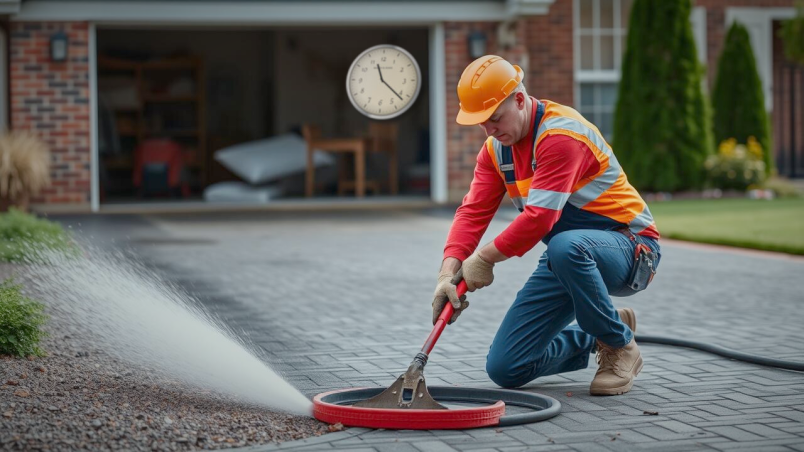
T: 11:22
